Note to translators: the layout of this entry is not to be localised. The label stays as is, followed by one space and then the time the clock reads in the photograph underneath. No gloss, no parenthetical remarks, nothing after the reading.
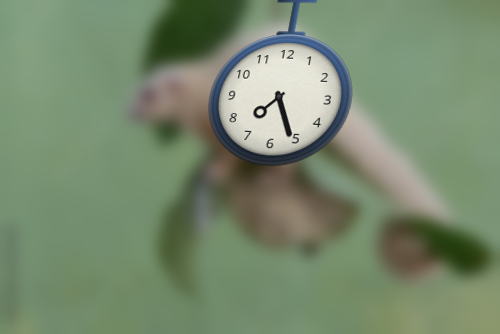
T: 7:26
